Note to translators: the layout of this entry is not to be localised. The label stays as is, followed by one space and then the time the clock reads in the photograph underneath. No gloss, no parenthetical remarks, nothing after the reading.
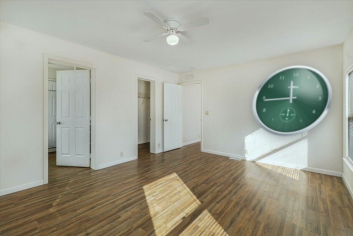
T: 11:44
